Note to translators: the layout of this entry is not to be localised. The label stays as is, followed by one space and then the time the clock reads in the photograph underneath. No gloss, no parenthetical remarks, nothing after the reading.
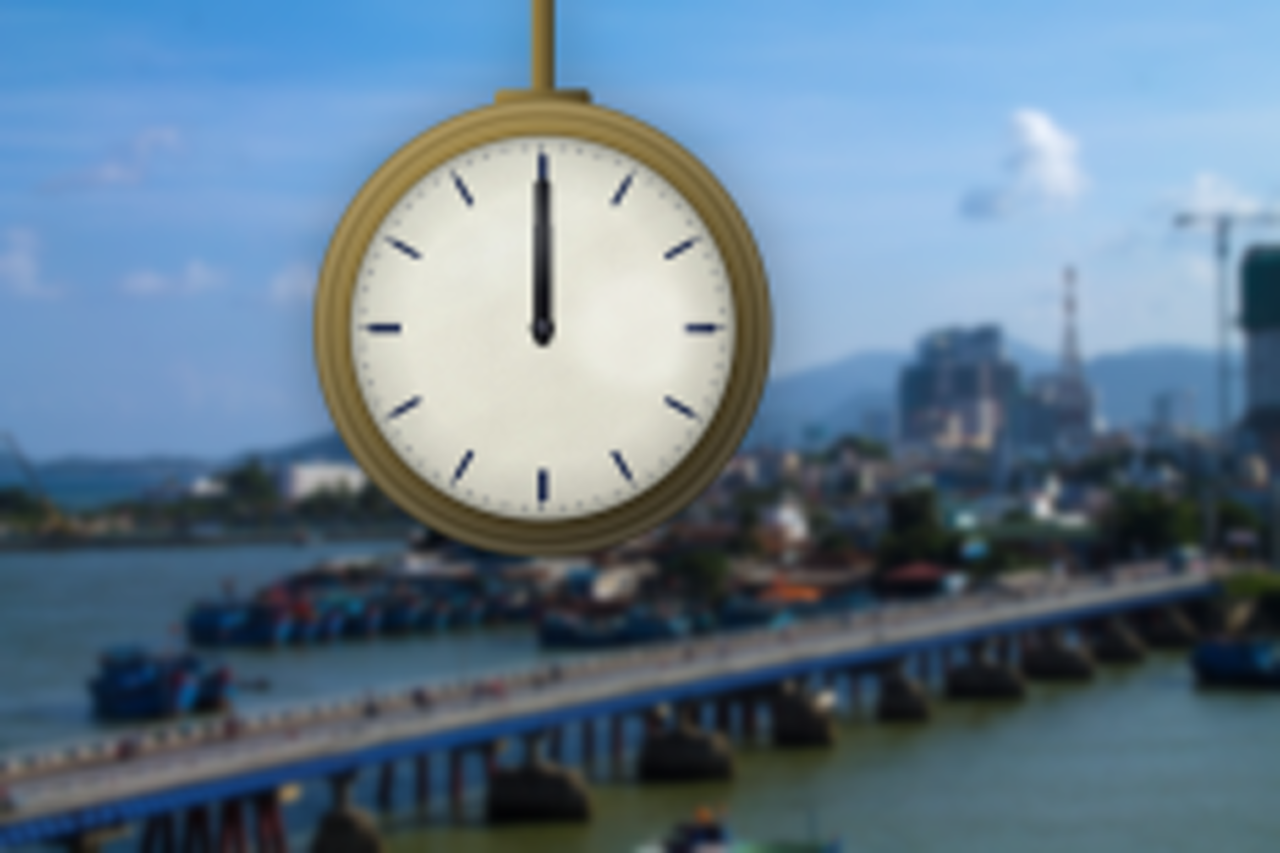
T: 12:00
